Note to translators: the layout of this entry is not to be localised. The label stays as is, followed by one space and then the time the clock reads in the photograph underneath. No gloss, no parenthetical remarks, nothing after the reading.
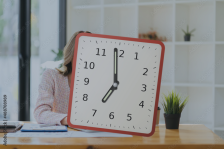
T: 6:59
